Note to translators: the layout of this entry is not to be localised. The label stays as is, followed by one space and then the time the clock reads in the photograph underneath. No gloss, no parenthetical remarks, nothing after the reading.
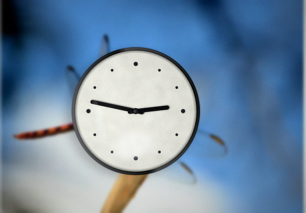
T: 2:47
